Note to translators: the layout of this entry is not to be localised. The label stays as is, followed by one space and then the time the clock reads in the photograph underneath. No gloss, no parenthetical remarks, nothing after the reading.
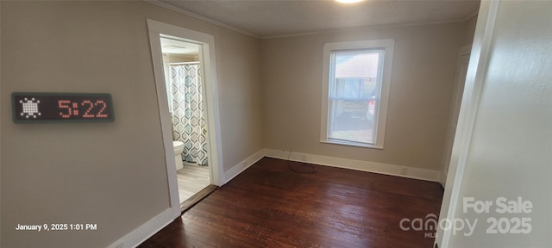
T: 5:22
